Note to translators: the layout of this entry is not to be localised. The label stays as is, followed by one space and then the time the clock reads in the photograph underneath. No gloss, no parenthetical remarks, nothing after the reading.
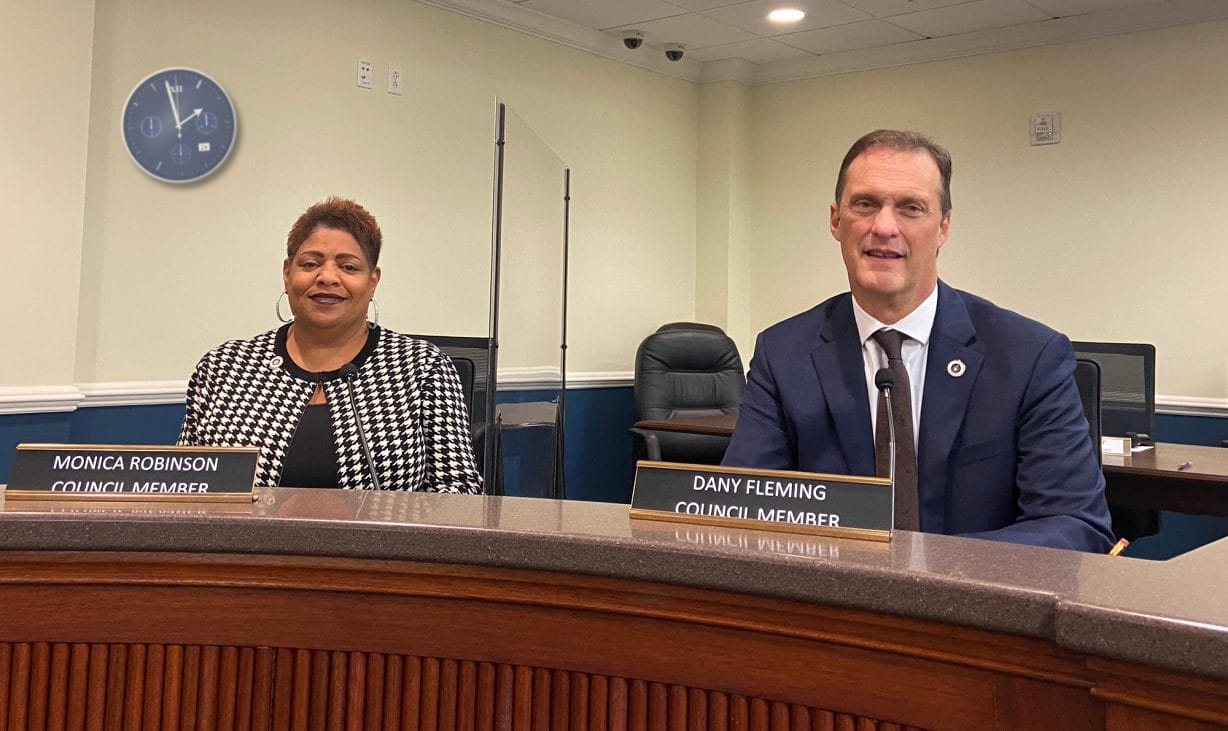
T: 1:58
